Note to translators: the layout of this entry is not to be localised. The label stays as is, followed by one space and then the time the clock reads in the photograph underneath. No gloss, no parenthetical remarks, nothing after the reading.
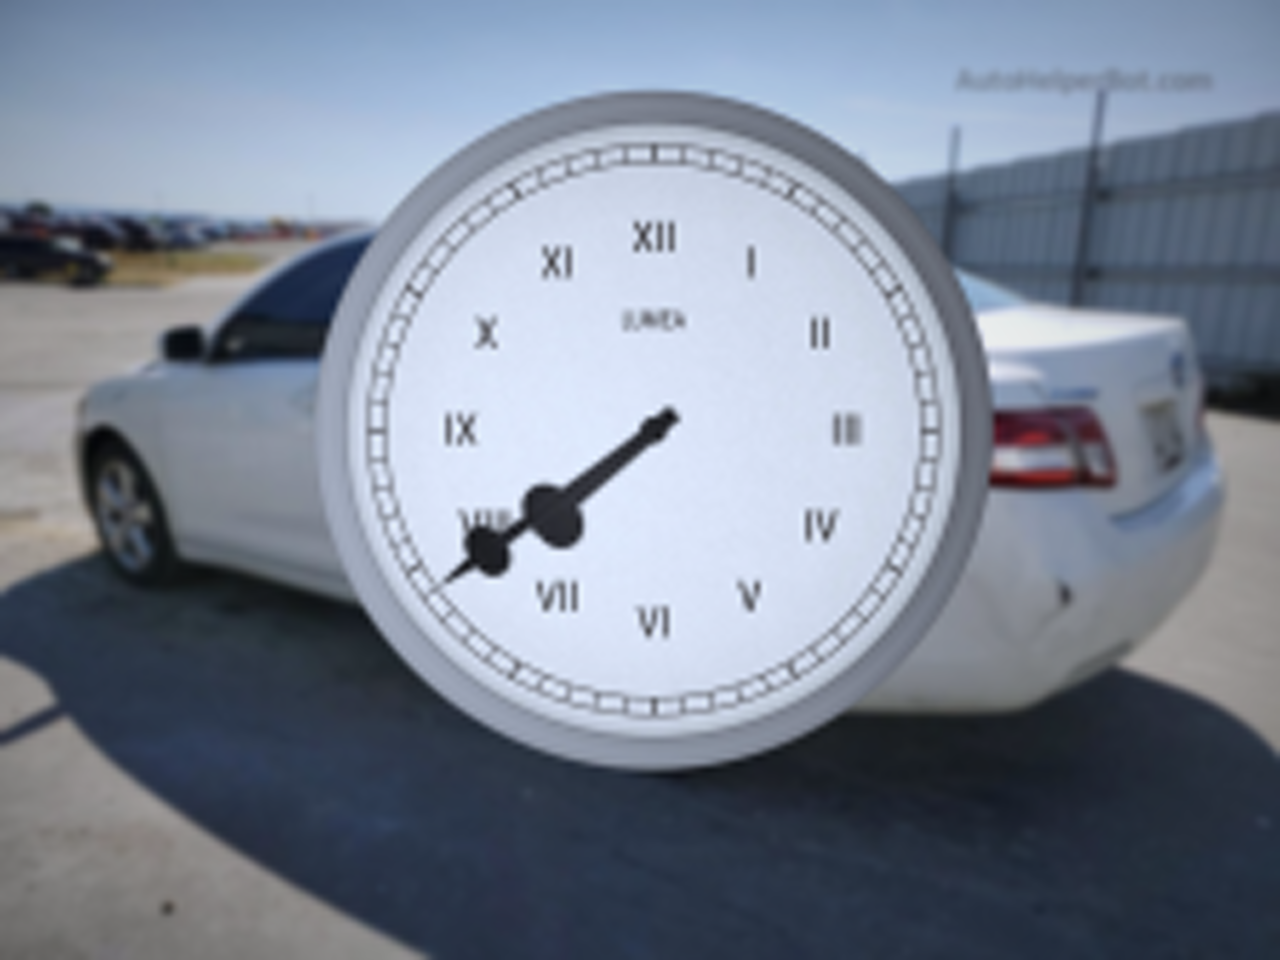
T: 7:39
